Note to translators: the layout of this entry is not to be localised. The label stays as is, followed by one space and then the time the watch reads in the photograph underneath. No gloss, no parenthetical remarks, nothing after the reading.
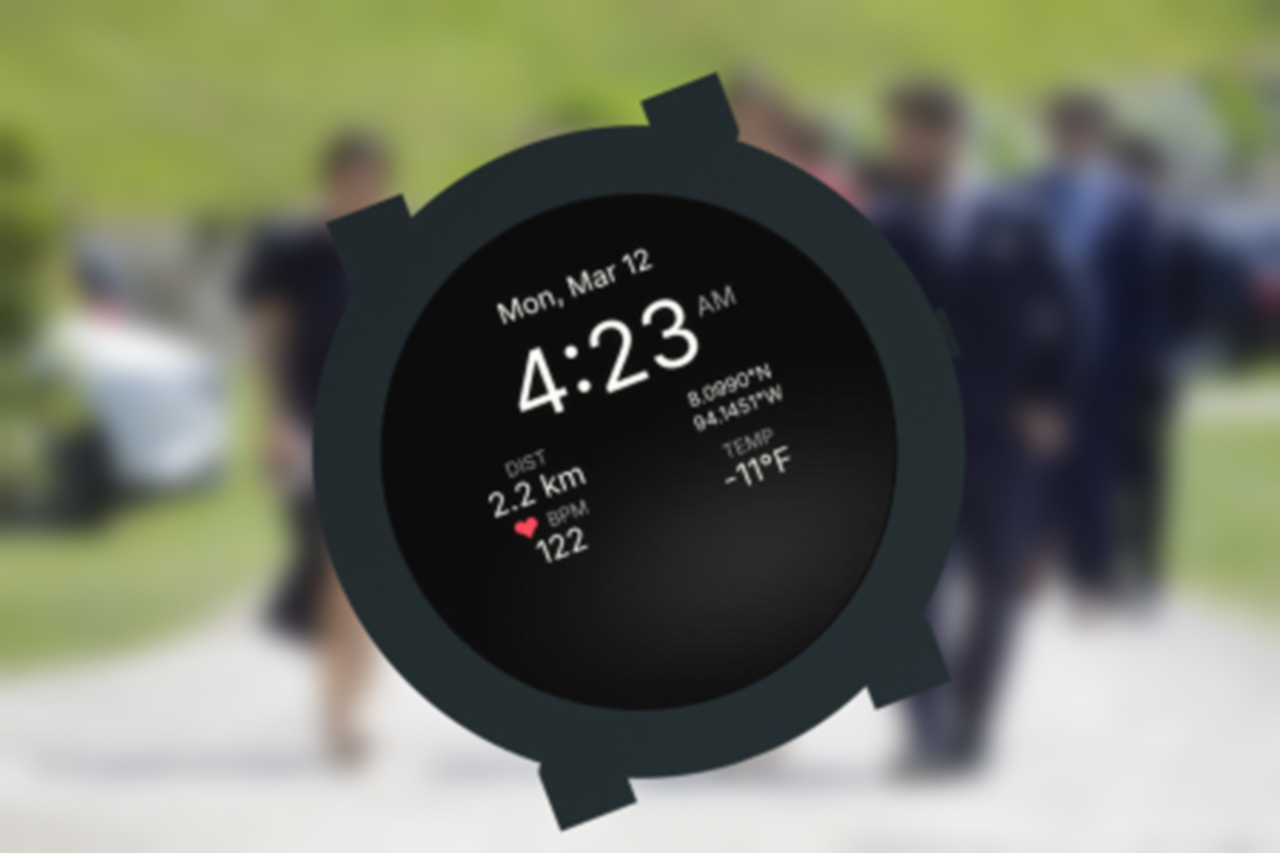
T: 4:23
